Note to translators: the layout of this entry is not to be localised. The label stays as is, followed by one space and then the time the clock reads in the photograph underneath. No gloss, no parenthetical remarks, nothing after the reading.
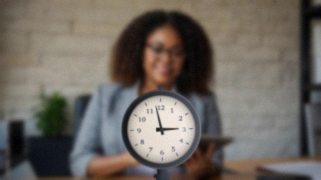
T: 2:58
